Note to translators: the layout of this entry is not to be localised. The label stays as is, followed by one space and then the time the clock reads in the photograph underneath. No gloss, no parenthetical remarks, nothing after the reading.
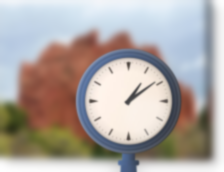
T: 1:09
